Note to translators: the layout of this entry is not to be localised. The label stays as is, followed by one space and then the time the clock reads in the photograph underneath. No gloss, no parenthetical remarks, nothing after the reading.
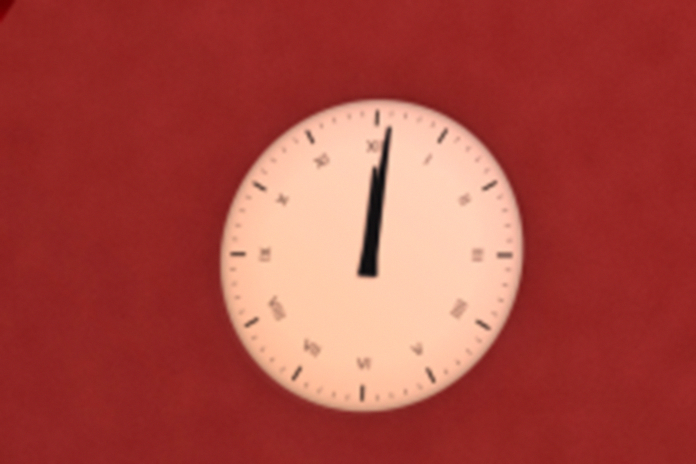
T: 12:01
